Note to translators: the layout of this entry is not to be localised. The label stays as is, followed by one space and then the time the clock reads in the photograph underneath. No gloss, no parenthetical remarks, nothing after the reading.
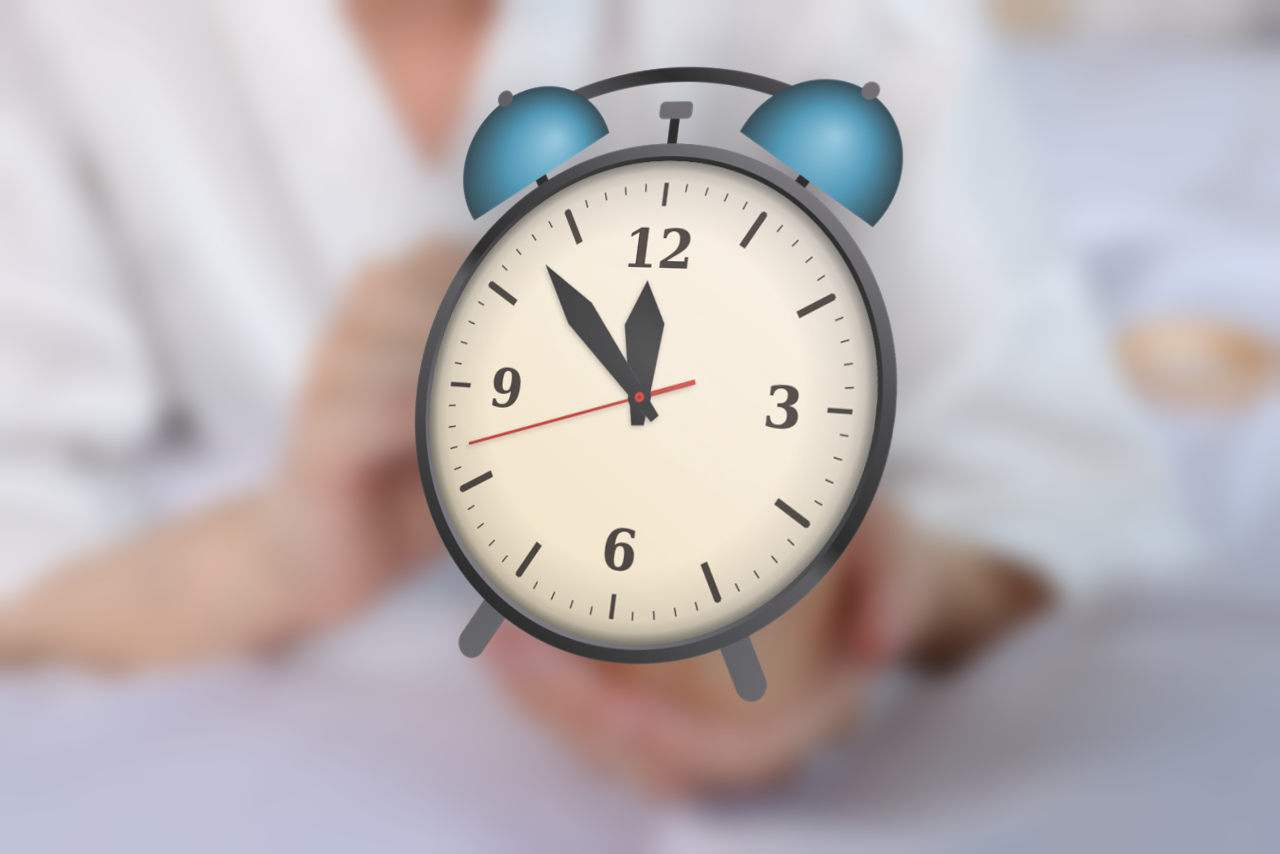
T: 11:52:42
